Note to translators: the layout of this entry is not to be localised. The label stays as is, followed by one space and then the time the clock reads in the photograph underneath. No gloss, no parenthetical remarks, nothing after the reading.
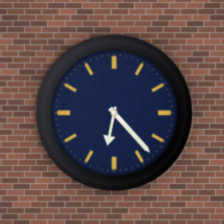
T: 6:23
